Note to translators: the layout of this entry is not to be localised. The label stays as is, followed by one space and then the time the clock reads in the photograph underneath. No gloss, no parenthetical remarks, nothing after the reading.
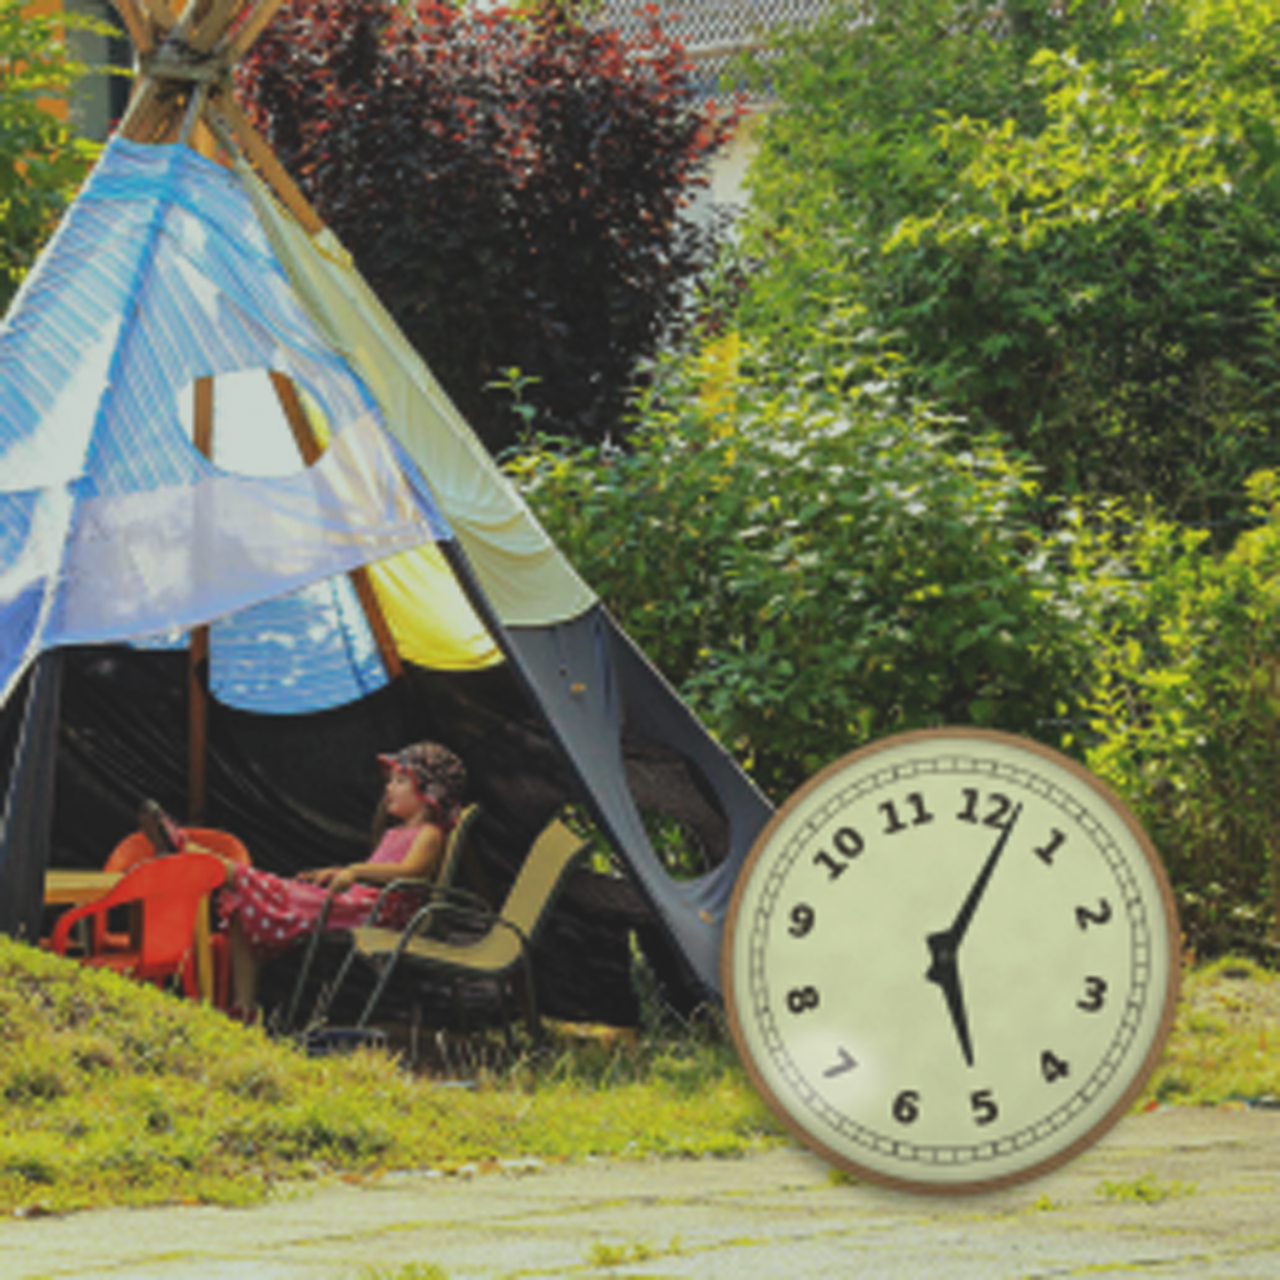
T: 5:02
